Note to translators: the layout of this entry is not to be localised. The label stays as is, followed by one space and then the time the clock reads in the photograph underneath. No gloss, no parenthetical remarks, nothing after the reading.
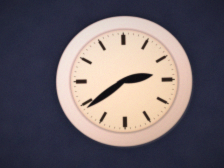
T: 2:39
